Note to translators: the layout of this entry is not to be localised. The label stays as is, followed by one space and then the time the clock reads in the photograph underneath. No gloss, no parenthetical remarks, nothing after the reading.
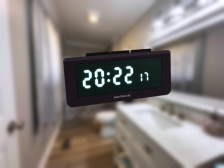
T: 20:22:17
